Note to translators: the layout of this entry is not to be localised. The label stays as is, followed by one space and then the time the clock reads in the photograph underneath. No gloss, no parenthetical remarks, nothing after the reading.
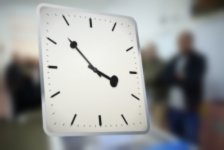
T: 3:53
